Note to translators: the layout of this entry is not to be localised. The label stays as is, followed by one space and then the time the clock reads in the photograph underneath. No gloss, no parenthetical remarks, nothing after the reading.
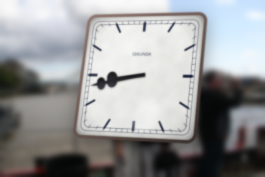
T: 8:43
